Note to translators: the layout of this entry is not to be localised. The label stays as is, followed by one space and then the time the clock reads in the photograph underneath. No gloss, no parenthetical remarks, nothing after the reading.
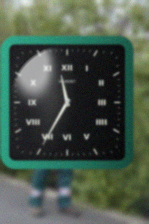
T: 11:35
